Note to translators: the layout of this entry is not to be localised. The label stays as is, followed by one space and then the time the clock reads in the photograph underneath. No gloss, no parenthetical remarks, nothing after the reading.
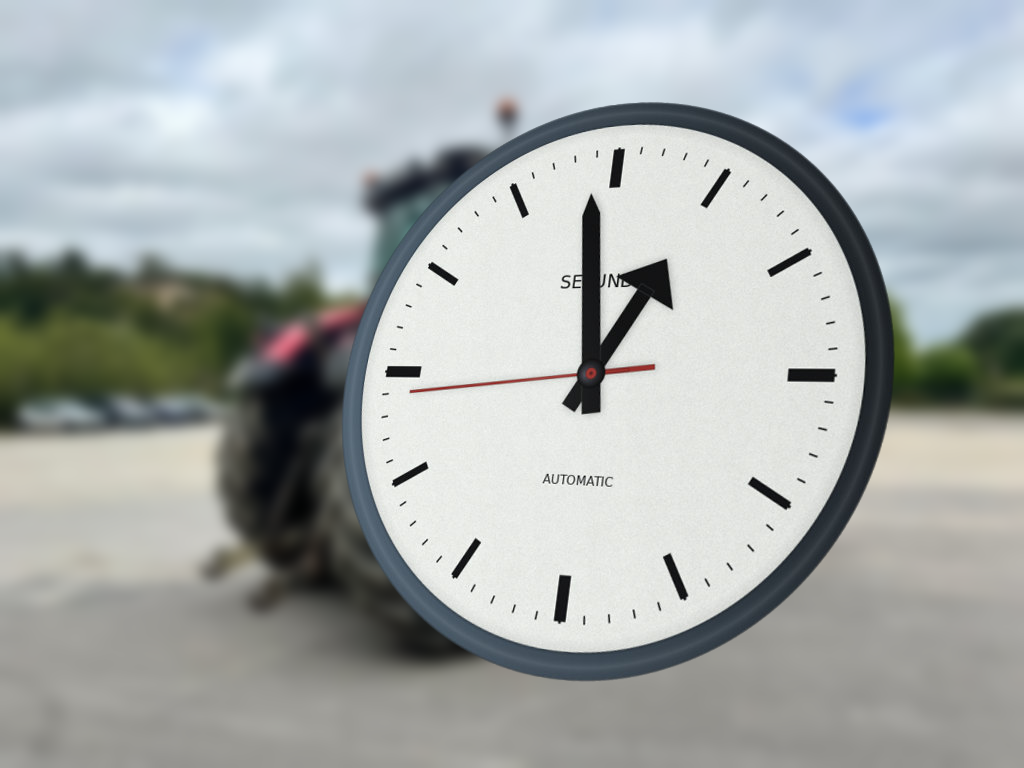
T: 12:58:44
